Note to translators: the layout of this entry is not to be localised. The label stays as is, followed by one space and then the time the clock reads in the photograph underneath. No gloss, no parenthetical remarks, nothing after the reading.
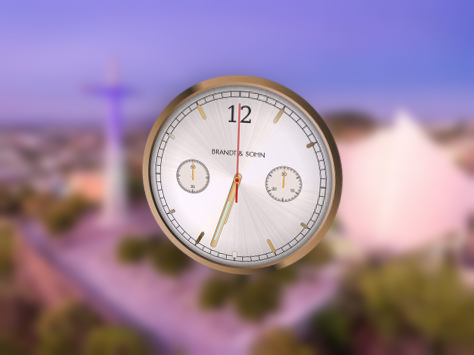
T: 6:33
